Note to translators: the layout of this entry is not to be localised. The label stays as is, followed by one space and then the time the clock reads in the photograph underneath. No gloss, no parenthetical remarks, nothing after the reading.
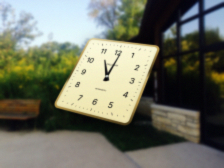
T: 11:01
